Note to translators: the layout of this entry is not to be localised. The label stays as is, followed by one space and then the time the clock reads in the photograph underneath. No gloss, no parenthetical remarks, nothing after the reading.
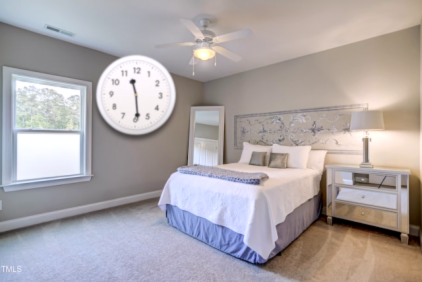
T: 11:29
